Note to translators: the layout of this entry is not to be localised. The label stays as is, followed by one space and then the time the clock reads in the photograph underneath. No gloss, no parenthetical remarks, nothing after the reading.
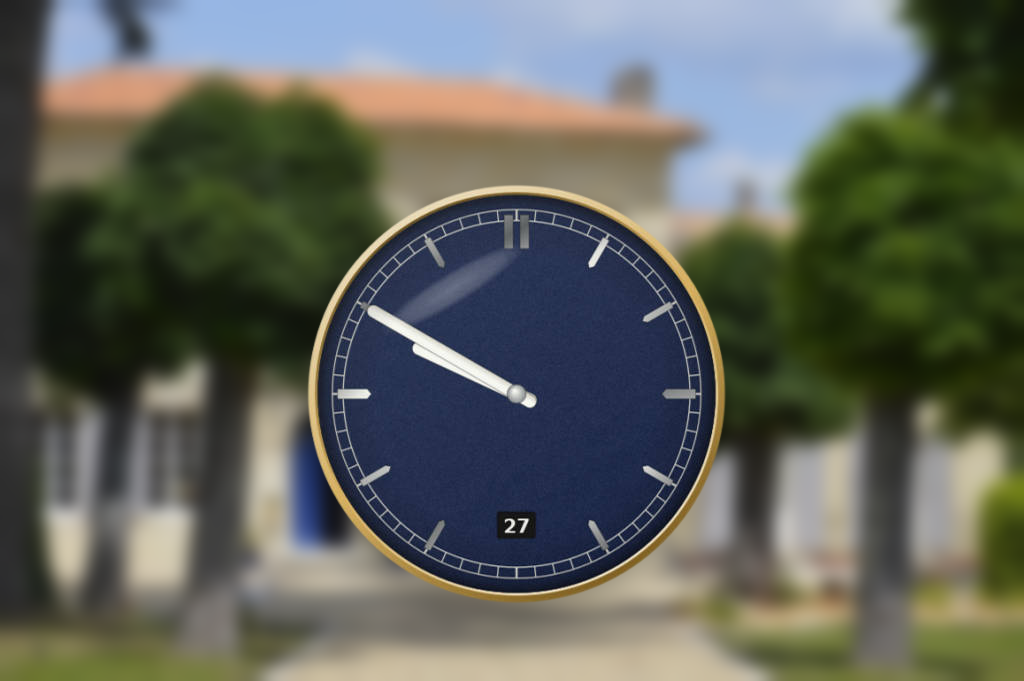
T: 9:50
